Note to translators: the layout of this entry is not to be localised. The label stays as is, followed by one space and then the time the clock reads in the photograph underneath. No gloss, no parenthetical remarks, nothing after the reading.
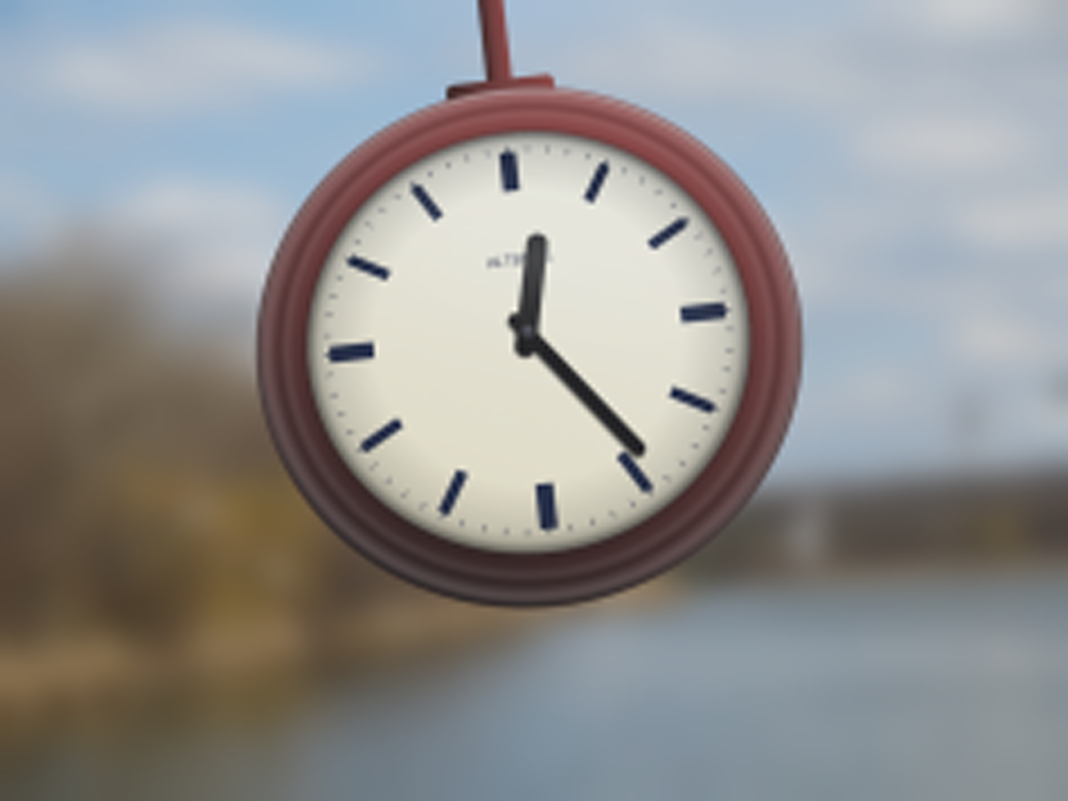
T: 12:24
